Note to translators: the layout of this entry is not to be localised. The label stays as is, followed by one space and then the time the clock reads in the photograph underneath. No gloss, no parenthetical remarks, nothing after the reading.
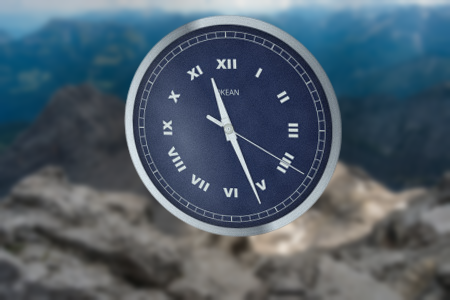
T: 11:26:20
